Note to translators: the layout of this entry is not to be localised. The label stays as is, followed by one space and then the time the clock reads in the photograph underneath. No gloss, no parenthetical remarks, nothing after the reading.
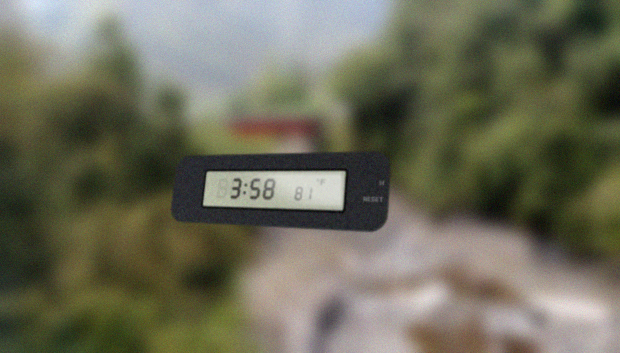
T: 3:58
